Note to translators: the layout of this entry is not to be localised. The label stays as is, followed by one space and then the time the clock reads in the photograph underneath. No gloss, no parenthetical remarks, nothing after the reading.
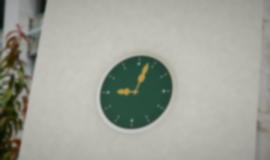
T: 9:03
